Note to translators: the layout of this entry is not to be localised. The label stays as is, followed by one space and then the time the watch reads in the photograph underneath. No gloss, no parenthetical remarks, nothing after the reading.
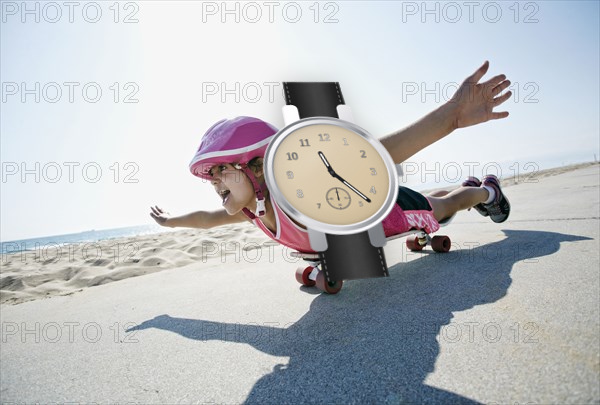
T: 11:23
